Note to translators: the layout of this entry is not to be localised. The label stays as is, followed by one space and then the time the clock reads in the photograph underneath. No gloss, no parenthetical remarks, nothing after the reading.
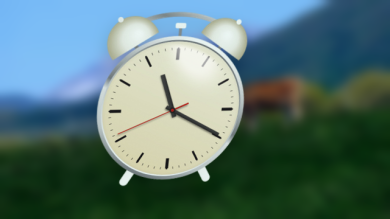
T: 11:19:41
